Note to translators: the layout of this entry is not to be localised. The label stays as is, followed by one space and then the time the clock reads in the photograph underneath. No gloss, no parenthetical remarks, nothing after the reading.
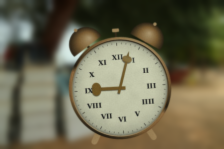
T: 9:03
